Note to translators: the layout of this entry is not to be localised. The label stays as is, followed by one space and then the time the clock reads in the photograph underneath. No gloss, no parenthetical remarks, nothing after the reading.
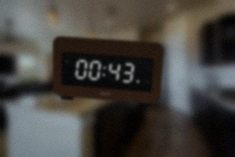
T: 0:43
